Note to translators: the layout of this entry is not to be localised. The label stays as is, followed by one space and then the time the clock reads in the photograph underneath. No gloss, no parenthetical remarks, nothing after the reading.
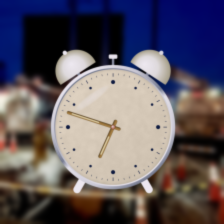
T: 6:48
